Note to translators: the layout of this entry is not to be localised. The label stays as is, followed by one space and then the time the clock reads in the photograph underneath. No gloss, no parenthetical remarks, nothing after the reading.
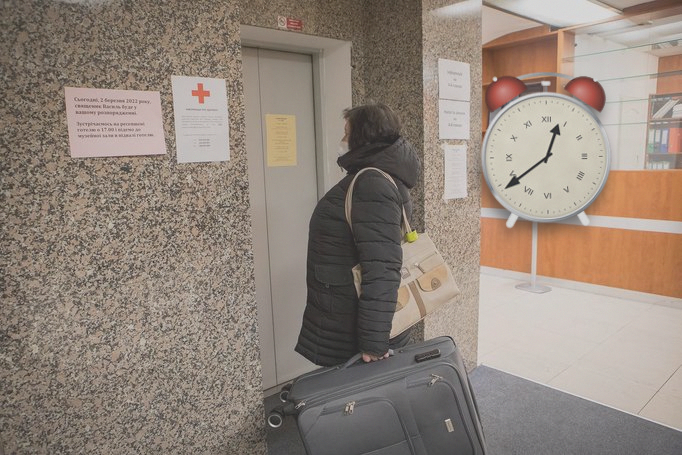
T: 12:39
